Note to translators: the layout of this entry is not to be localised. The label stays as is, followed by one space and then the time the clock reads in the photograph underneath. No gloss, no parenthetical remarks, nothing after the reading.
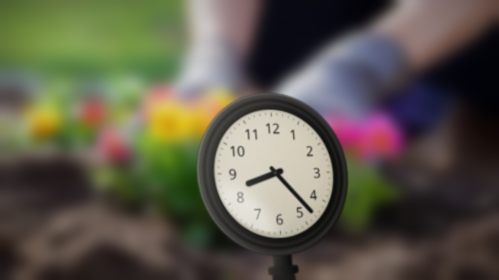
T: 8:23
